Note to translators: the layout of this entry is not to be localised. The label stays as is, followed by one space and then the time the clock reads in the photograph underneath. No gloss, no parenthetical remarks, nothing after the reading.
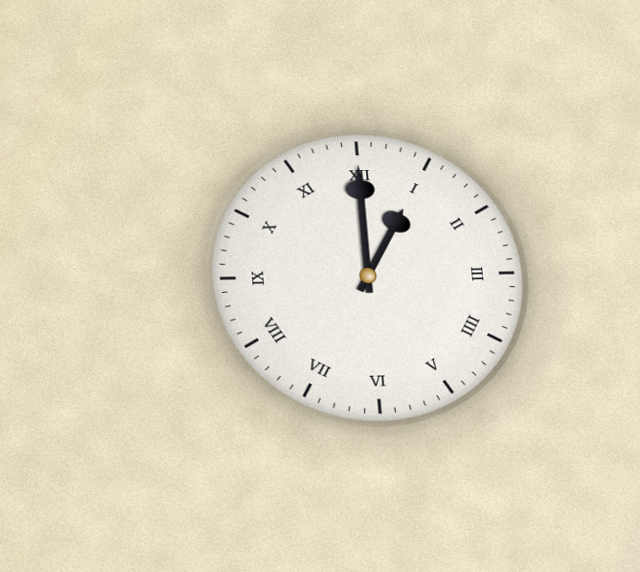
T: 1:00
